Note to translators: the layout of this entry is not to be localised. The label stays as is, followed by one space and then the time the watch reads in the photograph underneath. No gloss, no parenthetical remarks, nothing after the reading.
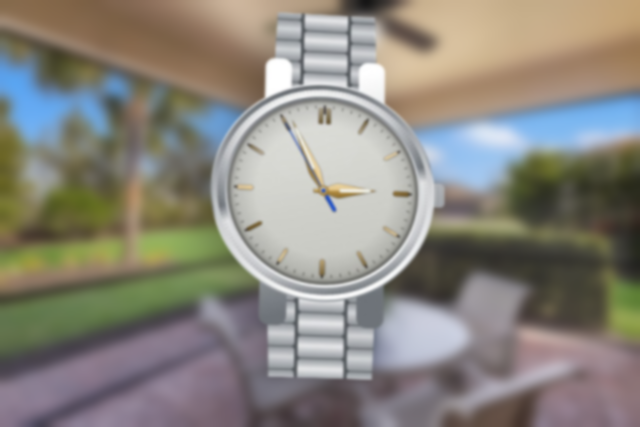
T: 2:55:55
